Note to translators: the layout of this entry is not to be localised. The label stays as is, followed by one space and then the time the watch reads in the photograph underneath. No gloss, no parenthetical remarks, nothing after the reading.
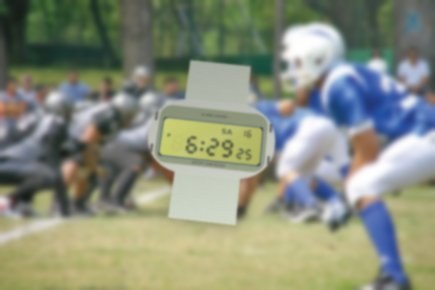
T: 6:29
